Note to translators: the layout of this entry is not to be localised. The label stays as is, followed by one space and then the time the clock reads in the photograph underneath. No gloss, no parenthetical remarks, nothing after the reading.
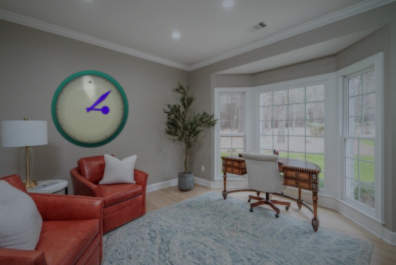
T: 3:08
